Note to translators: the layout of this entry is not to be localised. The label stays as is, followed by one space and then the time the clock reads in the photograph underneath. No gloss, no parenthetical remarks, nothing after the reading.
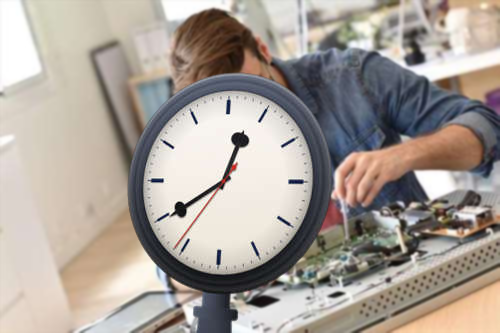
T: 12:39:36
